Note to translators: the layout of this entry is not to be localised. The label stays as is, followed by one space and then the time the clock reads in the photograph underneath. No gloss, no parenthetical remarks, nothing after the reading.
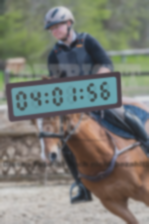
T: 4:01:56
